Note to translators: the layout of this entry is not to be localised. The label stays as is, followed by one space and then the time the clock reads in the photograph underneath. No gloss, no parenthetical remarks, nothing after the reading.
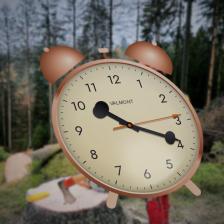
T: 10:19:14
